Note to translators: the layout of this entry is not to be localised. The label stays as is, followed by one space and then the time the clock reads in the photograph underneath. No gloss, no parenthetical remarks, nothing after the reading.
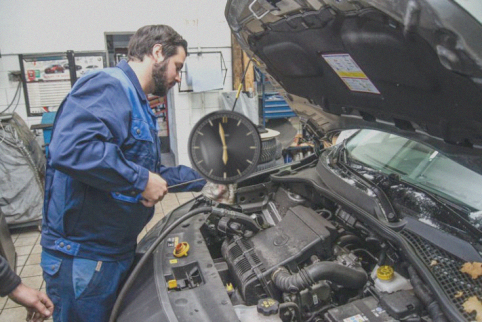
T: 5:58
